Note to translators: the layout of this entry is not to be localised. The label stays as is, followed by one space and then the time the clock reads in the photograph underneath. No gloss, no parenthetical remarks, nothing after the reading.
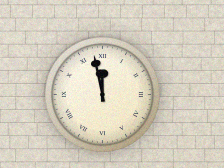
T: 11:58
